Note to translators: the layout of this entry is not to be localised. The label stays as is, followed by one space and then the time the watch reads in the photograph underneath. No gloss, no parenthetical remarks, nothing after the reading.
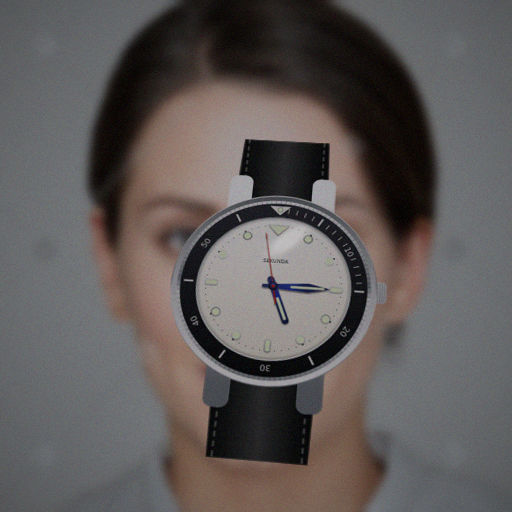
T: 5:14:58
